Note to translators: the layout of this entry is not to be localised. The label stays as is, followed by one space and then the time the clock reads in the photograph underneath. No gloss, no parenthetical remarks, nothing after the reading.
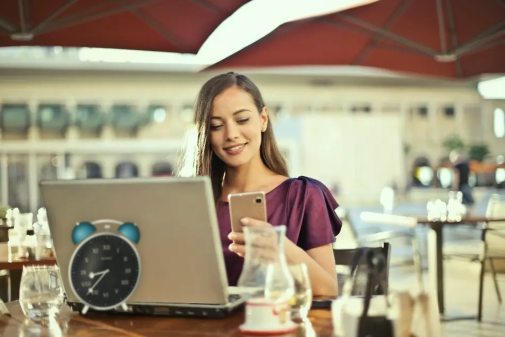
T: 8:37
